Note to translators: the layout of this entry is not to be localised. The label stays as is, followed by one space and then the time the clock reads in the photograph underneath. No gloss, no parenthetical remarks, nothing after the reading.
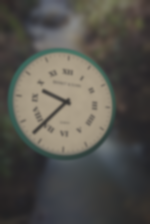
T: 9:37
